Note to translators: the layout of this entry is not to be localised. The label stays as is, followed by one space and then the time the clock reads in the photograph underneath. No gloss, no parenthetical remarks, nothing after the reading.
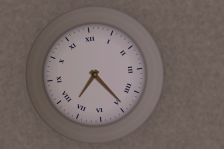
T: 7:24
